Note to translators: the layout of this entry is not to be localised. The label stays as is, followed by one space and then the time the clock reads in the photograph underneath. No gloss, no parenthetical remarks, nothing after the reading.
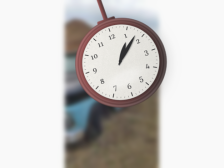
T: 1:08
